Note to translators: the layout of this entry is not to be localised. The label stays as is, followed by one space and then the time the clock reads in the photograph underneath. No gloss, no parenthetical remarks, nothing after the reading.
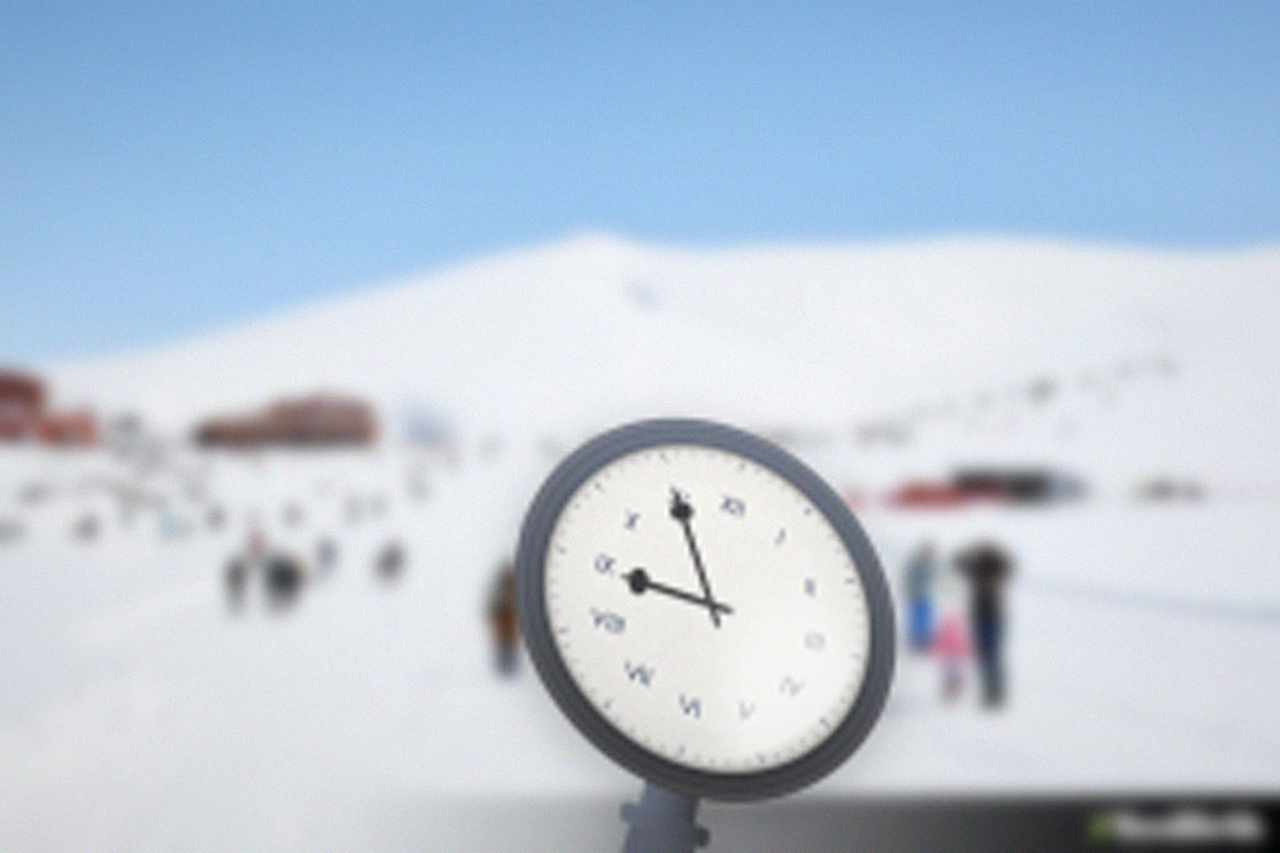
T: 8:55
